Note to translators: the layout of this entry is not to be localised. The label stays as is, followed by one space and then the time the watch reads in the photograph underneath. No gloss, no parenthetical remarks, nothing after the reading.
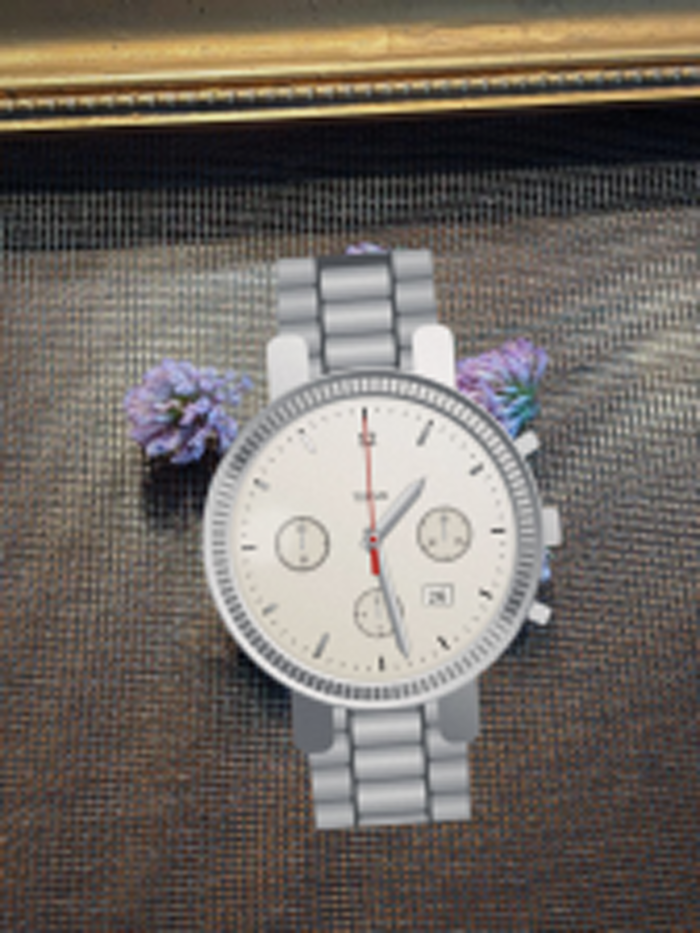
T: 1:28
